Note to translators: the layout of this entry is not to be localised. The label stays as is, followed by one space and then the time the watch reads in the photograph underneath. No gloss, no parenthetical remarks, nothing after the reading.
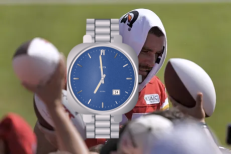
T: 6:59
